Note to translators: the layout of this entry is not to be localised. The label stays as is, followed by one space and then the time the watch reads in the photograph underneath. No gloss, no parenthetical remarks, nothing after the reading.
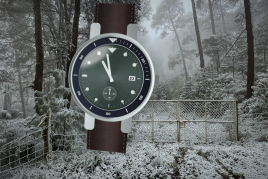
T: 10:58
